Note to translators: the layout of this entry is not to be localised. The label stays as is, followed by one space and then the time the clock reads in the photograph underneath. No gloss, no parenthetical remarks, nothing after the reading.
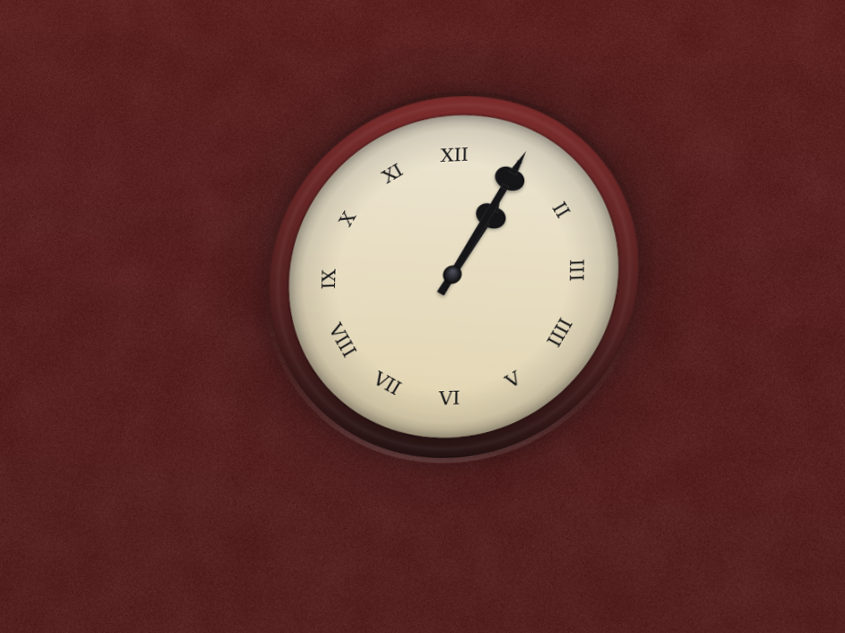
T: 1:05
